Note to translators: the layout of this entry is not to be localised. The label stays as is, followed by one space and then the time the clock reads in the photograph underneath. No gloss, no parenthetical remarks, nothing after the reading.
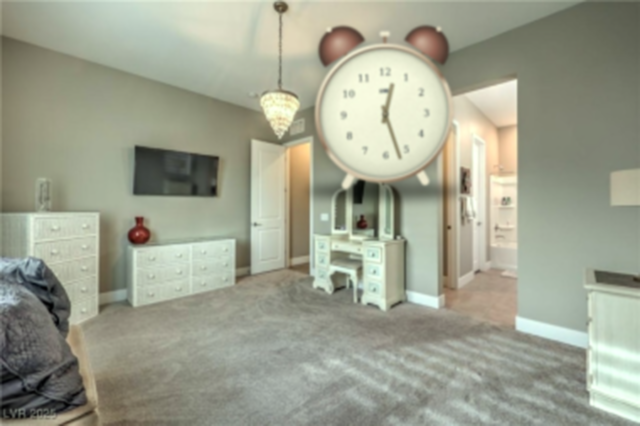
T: 12:27
